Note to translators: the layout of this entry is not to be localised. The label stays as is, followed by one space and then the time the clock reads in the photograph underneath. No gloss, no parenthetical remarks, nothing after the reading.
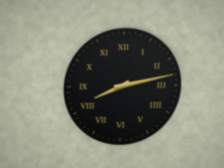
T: 8:13
